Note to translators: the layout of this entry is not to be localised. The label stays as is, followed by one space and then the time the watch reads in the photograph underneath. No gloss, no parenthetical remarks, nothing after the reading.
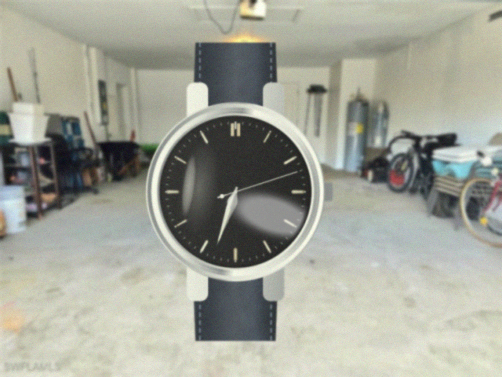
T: 6:33:12
